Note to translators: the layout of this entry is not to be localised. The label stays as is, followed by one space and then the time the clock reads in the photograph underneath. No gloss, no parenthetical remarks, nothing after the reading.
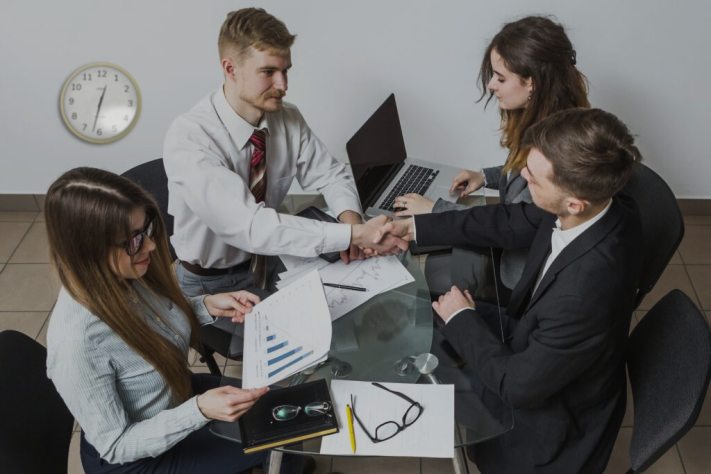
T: 12:32
